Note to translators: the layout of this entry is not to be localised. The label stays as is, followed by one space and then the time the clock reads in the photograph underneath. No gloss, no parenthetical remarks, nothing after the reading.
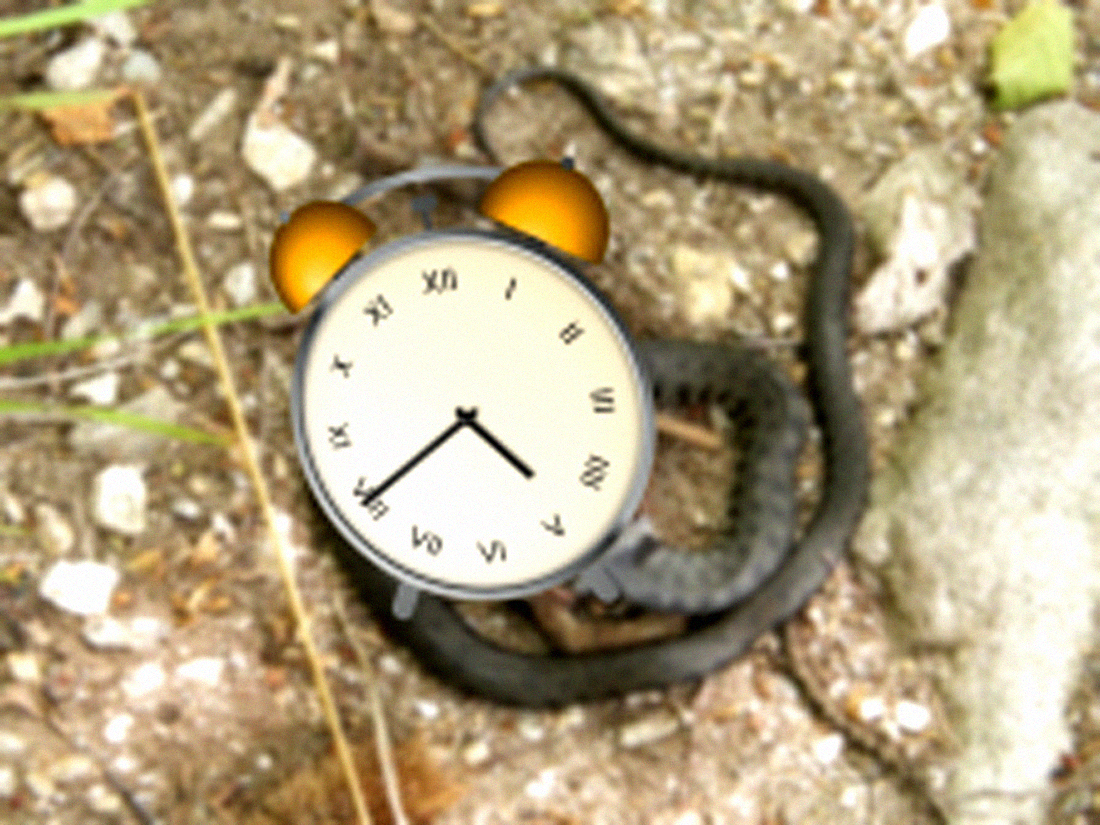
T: 4:40
